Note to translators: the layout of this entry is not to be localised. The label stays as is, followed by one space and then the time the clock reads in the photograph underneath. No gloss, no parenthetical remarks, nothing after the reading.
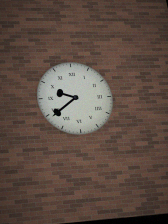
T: 9:39
